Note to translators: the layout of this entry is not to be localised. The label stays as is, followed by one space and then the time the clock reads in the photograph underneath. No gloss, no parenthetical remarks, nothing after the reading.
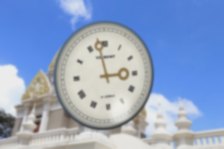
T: 2:58
